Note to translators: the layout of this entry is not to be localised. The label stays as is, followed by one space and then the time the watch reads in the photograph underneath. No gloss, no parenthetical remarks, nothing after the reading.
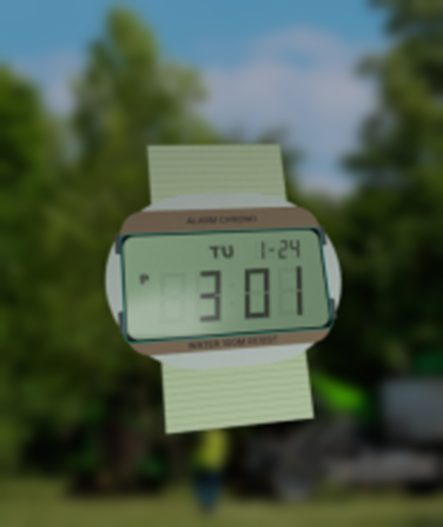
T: 3:01
